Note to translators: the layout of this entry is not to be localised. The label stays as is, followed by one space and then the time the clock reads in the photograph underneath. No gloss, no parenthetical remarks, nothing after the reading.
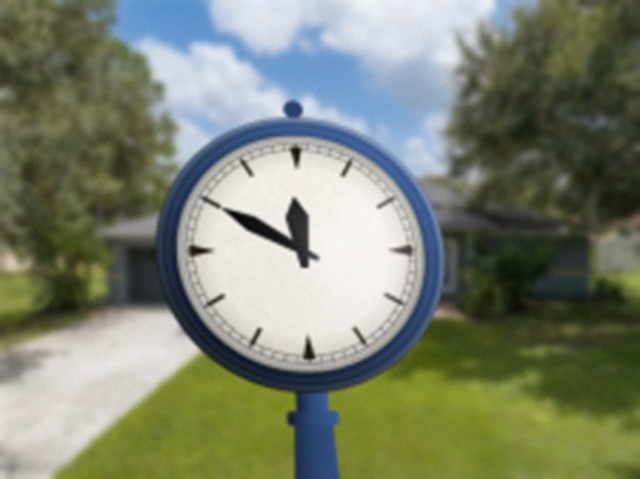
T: 11:50
